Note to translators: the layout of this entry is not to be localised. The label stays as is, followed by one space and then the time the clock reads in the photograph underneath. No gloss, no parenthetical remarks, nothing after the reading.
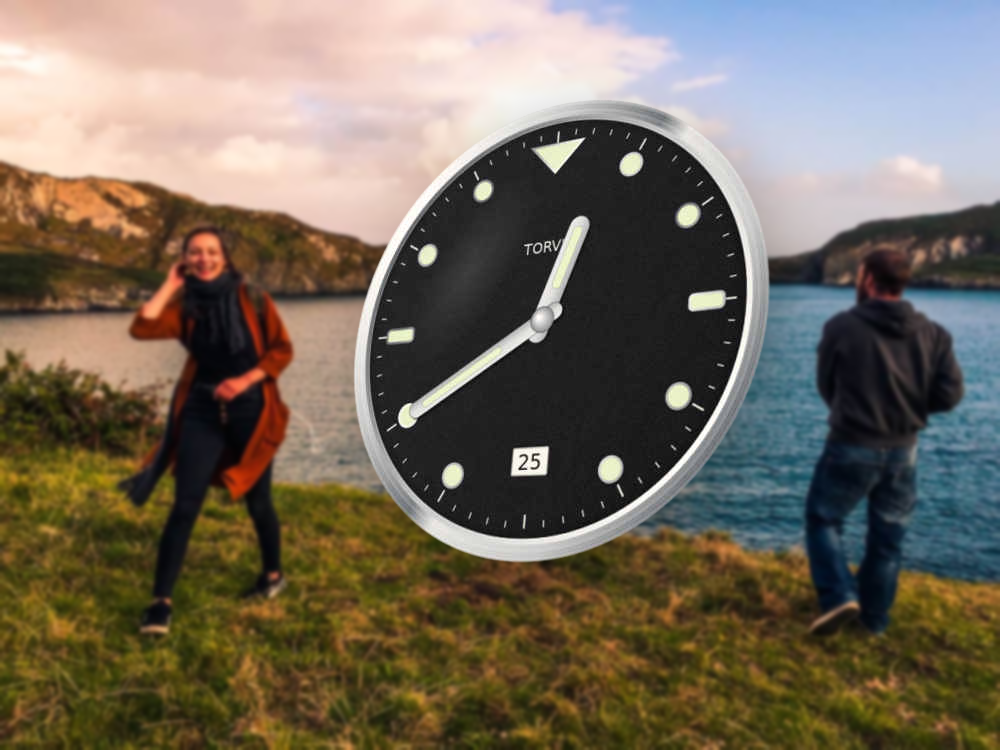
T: 12:40
